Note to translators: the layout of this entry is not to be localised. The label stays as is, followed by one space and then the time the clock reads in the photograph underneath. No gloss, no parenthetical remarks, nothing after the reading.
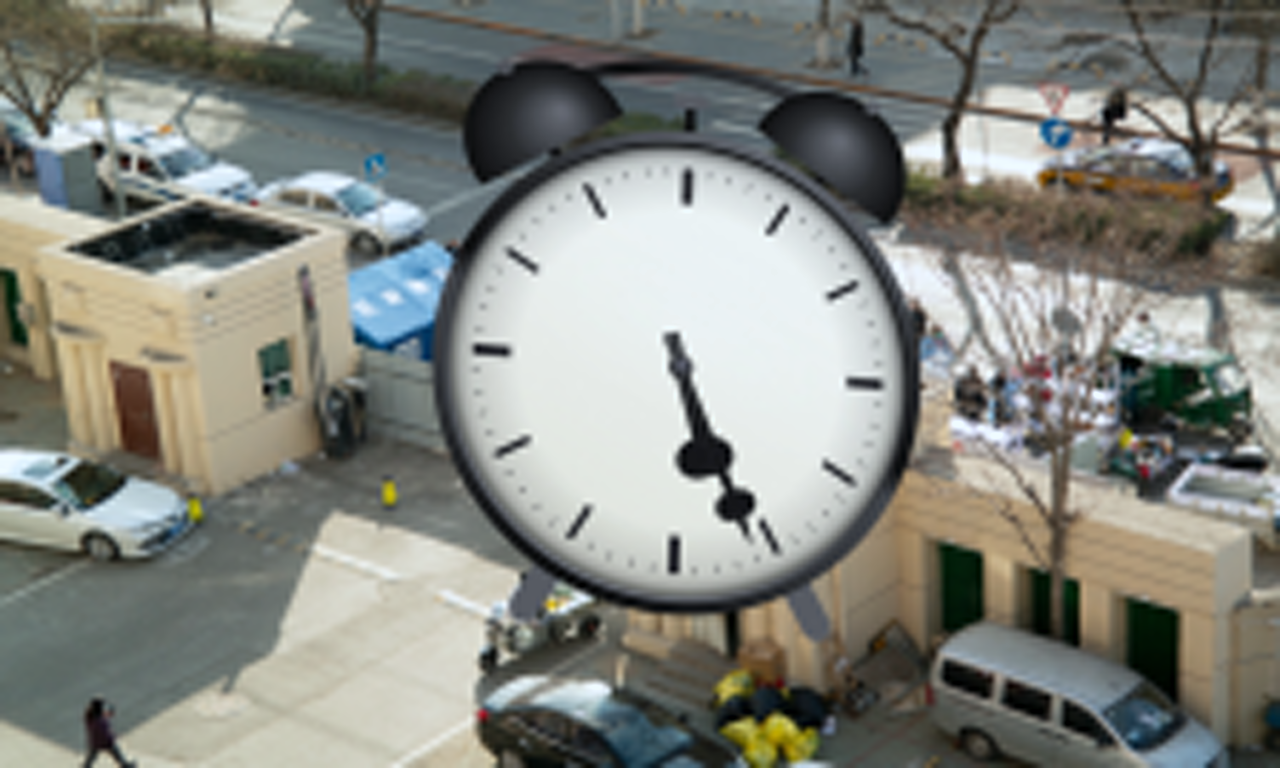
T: 5:26
